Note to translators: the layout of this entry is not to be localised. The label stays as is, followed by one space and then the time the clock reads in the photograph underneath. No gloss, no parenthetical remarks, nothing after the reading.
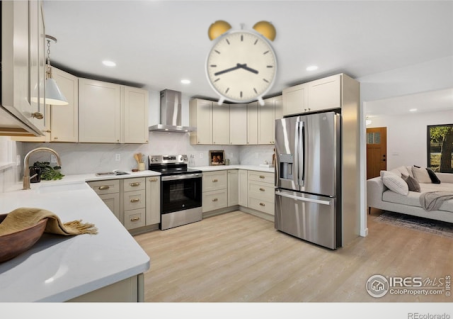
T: 3:42
